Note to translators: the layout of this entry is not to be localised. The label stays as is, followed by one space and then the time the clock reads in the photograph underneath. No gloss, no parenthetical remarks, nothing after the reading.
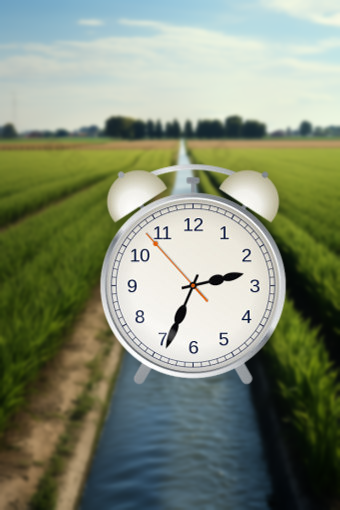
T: 2:33:53
